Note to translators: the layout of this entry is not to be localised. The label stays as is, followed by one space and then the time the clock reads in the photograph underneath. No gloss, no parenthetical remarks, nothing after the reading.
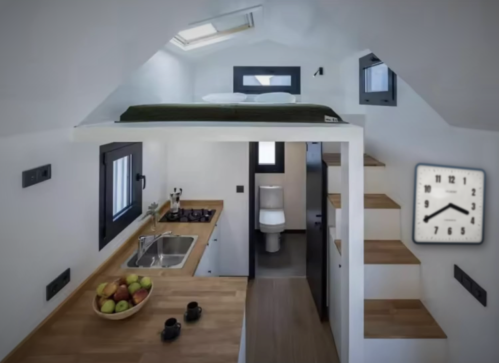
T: 3:40
